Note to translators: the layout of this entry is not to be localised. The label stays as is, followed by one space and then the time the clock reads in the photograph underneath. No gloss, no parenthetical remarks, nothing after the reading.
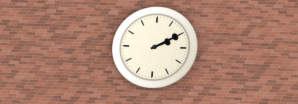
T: 2:10
